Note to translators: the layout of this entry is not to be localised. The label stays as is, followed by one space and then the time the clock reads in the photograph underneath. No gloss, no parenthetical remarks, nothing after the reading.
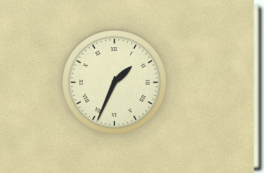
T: 1:34
